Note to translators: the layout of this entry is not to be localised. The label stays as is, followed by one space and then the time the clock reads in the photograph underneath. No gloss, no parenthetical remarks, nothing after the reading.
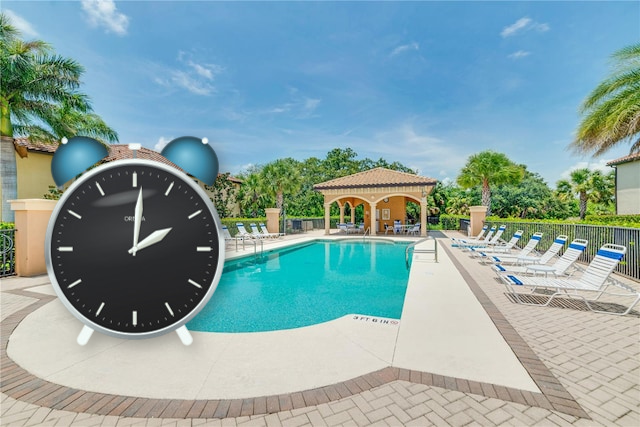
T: 2:01
